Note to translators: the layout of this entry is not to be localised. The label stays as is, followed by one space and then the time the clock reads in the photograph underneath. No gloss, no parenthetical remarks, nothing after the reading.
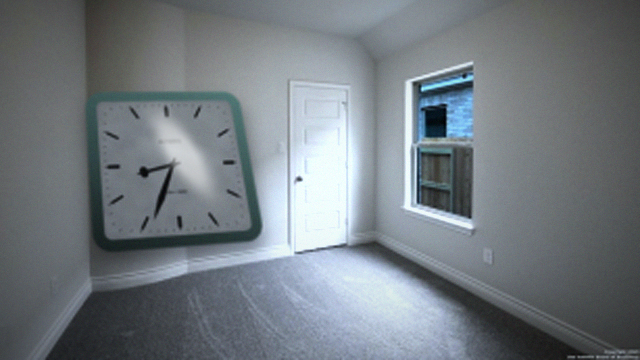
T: 8:34
